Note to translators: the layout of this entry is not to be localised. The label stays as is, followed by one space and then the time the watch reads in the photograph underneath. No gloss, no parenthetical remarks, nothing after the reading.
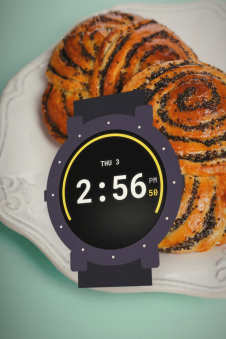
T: 2:56:50
